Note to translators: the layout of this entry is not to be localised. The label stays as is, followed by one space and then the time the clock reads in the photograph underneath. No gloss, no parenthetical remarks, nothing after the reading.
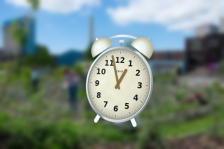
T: 12:57
